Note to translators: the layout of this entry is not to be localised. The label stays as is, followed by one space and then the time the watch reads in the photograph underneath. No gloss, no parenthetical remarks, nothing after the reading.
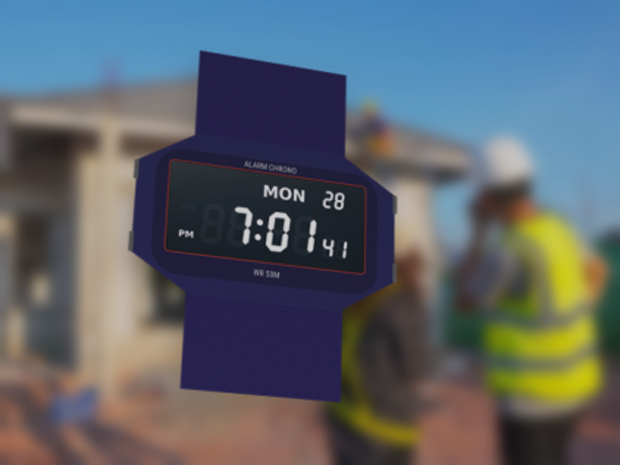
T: 7:01:41
